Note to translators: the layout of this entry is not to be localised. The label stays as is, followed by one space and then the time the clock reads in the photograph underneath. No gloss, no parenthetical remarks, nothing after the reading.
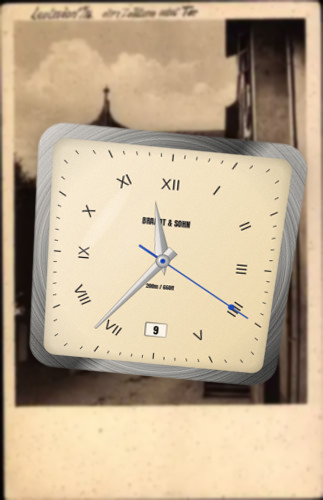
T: 11:36:20
